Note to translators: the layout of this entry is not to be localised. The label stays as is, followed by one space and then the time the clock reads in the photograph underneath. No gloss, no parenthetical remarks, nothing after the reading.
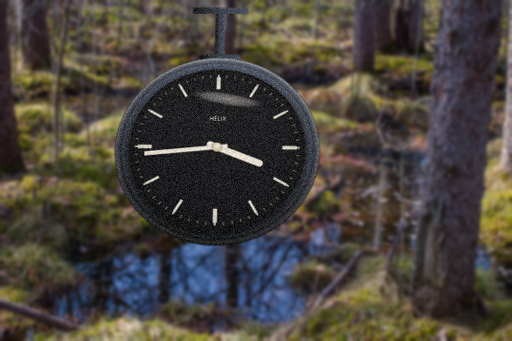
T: 3:44
